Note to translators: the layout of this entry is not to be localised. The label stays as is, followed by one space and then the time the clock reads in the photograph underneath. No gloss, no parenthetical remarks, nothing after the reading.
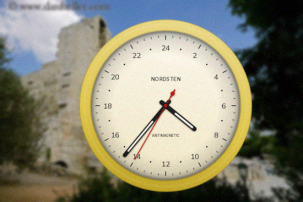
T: 8:36:35
